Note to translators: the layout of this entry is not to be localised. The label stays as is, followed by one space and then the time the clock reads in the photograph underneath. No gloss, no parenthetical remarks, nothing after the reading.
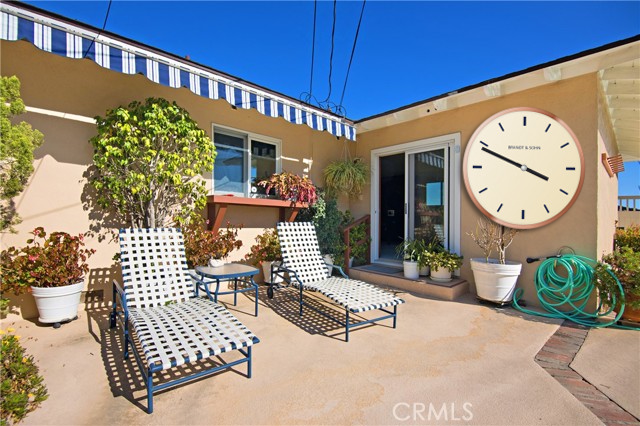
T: 3:49
